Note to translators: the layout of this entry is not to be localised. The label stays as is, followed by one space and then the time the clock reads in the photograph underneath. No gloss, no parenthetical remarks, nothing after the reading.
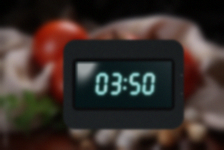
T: 3:50
